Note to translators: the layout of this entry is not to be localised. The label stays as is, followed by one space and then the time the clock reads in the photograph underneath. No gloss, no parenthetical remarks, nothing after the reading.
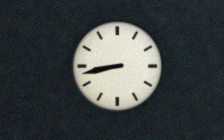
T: 8:43
